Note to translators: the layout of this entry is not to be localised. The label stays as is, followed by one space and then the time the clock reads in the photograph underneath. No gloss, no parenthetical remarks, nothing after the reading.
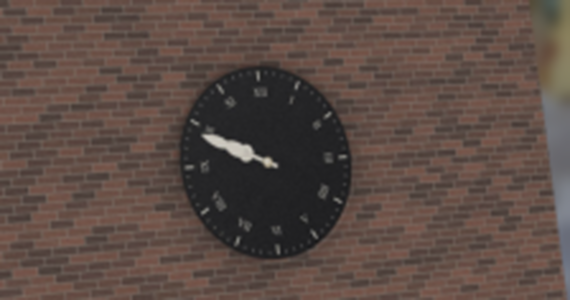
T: 9:49
